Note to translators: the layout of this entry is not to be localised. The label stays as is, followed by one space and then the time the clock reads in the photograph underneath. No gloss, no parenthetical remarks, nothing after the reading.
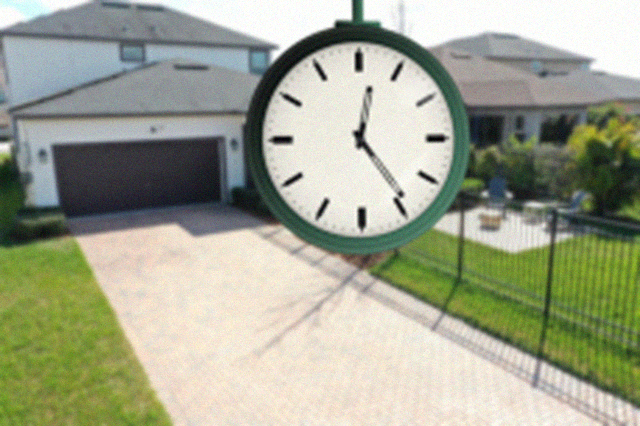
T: 12:24
